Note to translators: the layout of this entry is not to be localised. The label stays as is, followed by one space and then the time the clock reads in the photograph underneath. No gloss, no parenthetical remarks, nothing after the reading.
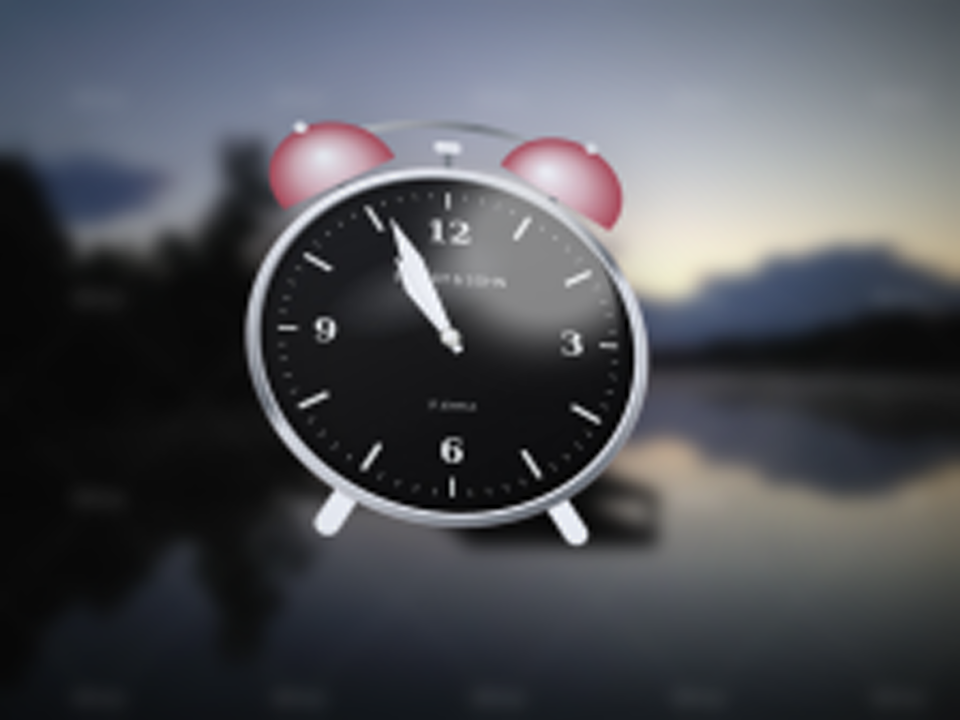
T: 10:56
